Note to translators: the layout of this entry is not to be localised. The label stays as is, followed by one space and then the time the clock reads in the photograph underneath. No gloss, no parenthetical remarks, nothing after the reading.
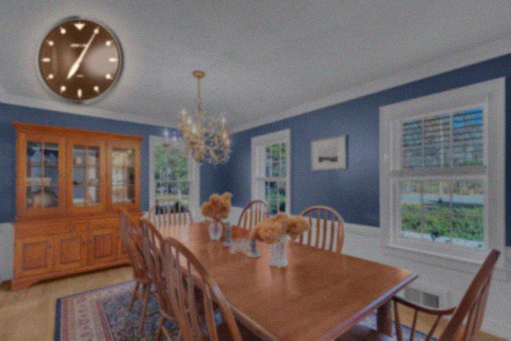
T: 7:05
